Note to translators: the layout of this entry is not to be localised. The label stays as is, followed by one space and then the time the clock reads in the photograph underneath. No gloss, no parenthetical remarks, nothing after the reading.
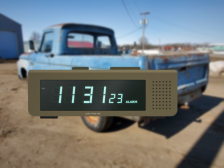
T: 11:31:23
